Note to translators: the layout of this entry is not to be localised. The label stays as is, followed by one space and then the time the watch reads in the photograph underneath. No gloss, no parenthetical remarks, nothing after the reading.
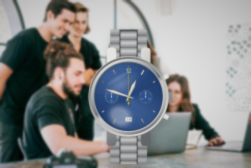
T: 12:48
